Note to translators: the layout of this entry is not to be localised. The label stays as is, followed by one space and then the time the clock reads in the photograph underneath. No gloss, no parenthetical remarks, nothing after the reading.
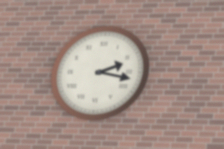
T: 2:17
